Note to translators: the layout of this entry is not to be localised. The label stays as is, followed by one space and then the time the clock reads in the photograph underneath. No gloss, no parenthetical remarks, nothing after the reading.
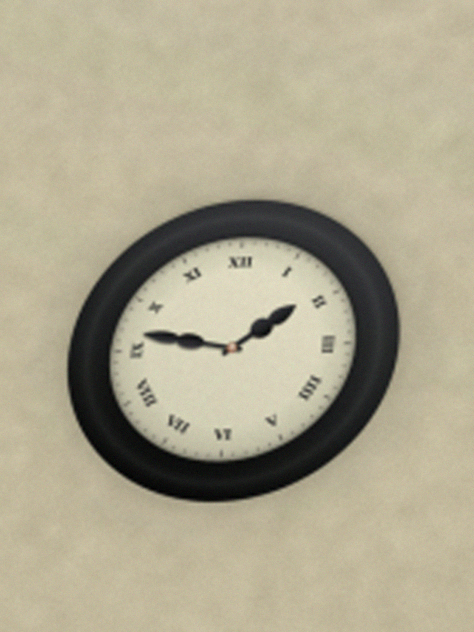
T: 1:47
